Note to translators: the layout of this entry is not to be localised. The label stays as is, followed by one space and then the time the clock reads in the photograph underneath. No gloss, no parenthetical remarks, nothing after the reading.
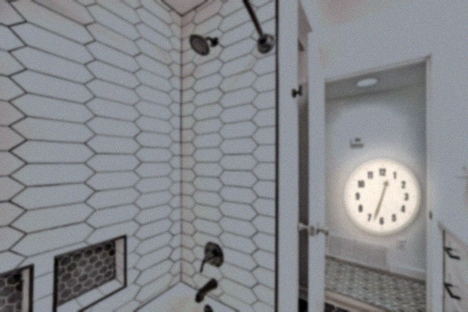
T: 12:33
